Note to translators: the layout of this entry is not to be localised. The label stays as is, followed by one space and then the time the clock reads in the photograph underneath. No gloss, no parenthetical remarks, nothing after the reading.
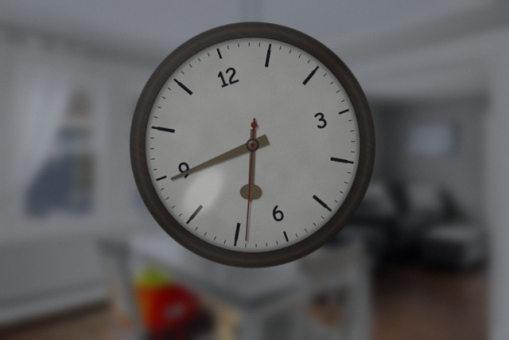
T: 6:44:34
